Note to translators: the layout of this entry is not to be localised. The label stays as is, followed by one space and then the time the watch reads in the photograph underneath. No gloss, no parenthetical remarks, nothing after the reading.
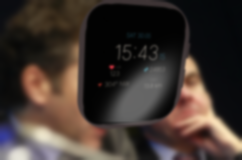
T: 15:43
